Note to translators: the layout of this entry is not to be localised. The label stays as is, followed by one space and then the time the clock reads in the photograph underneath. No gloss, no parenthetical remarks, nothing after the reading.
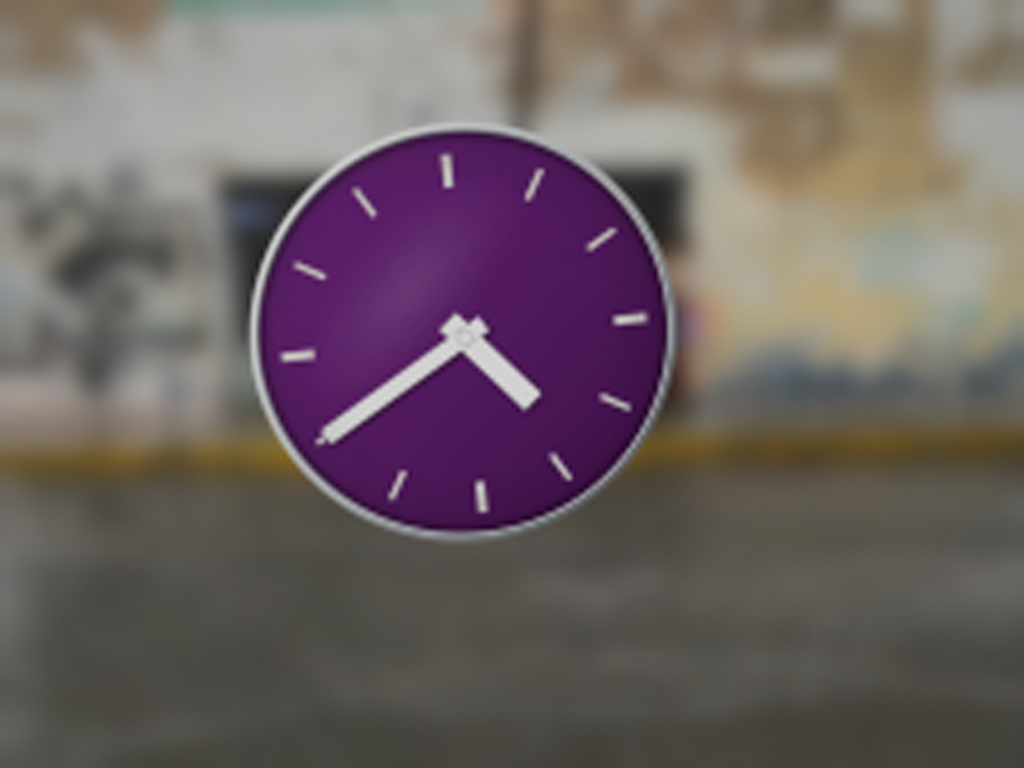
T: 4:40
